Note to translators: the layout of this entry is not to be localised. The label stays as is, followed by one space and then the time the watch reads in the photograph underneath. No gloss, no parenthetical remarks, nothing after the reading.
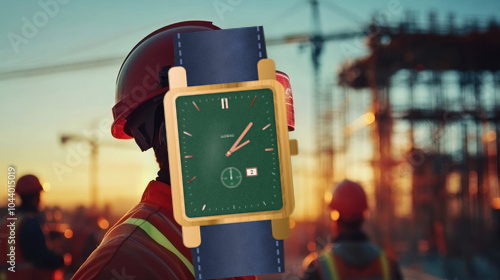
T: 2:07
